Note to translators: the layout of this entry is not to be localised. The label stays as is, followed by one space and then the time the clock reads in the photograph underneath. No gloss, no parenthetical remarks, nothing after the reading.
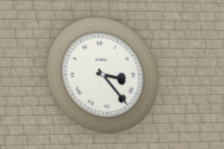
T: 3:24
